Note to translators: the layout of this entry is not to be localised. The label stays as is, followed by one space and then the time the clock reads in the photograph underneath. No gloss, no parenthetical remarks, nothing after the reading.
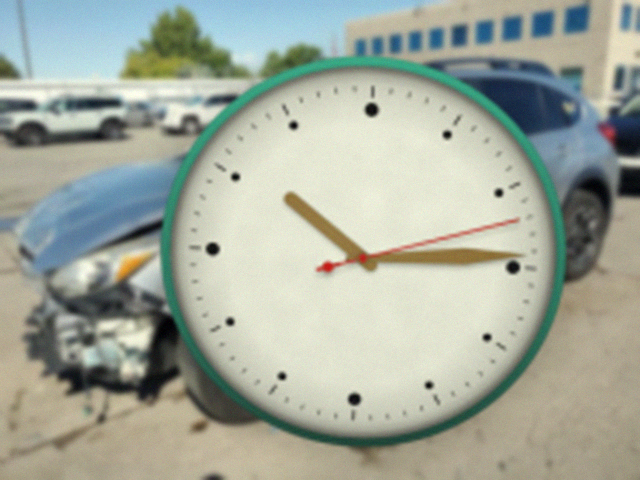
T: 10:14:12
